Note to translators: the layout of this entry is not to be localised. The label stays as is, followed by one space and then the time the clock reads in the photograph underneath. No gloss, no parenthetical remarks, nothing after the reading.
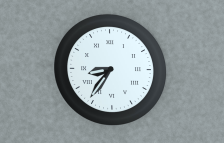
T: 8:36
